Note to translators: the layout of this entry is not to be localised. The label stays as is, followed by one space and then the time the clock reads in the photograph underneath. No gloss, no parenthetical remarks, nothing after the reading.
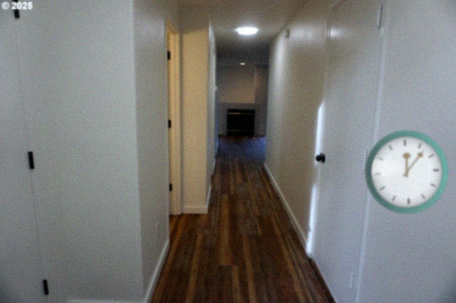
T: 12:07
